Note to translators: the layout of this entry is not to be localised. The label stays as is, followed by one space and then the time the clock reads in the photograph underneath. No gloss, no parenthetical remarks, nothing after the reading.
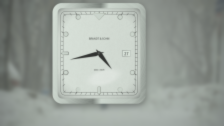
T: 4:43
